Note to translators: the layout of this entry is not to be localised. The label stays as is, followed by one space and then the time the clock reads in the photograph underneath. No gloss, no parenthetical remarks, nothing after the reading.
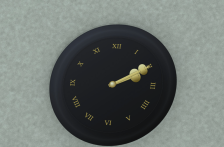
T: 2:10
